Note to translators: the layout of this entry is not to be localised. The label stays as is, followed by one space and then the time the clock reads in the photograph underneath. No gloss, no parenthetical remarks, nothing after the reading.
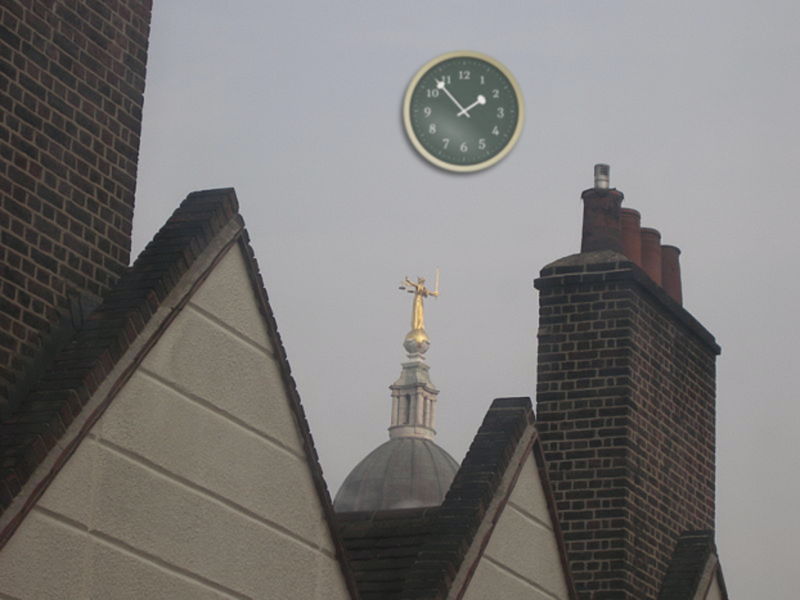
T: 1:53
